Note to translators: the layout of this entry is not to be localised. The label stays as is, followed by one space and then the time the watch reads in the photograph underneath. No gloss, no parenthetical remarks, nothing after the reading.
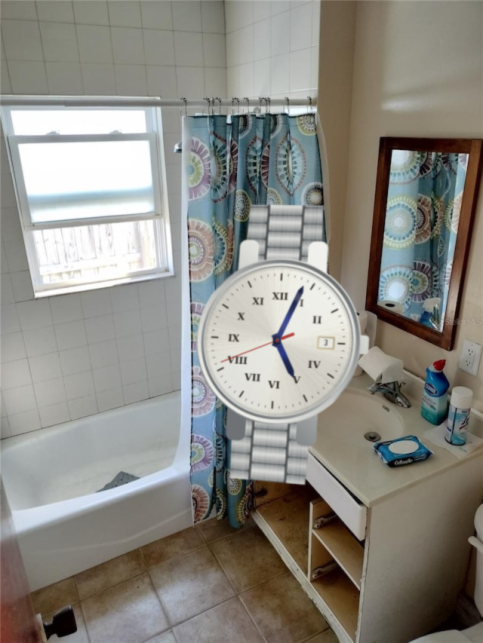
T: 5:03:41
